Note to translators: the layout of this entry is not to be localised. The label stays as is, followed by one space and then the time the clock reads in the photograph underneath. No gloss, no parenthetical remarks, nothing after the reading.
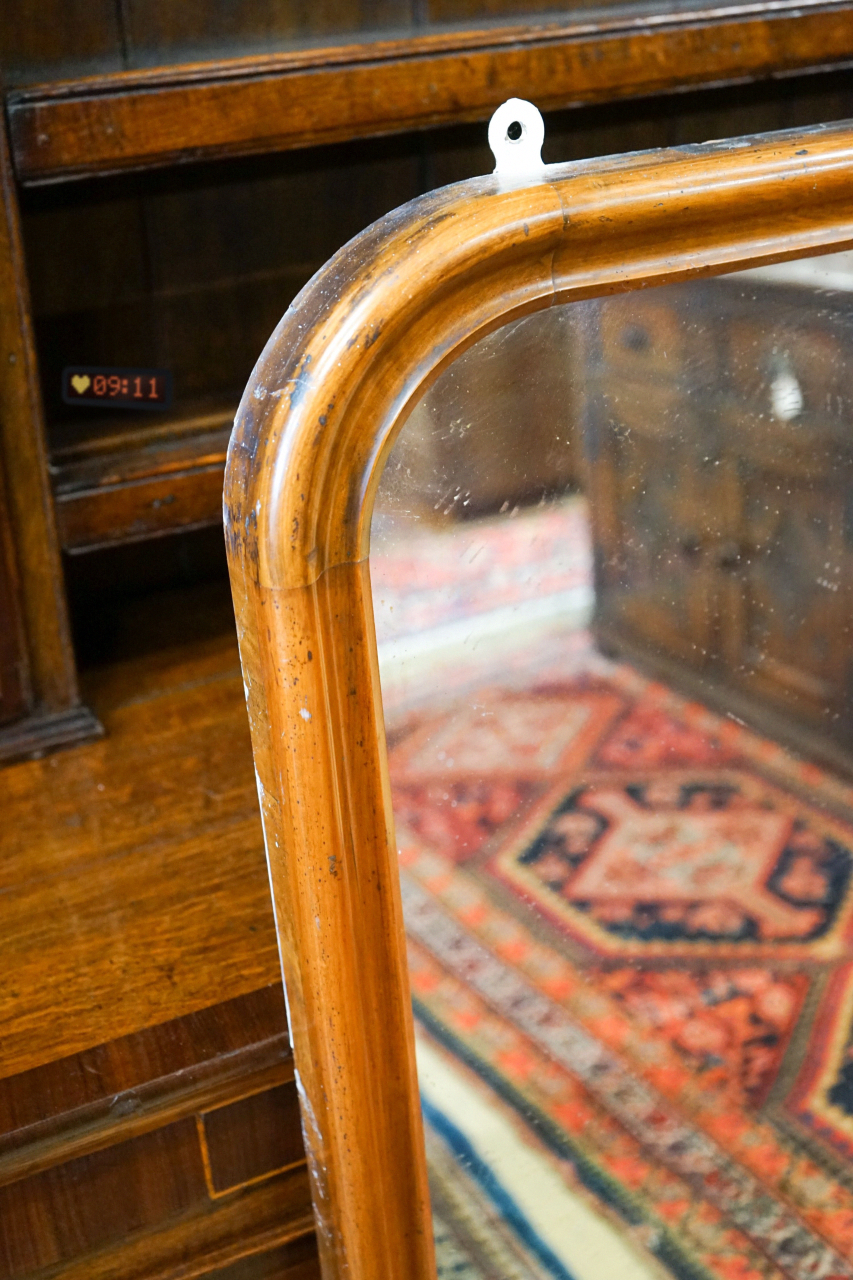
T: 9:11
